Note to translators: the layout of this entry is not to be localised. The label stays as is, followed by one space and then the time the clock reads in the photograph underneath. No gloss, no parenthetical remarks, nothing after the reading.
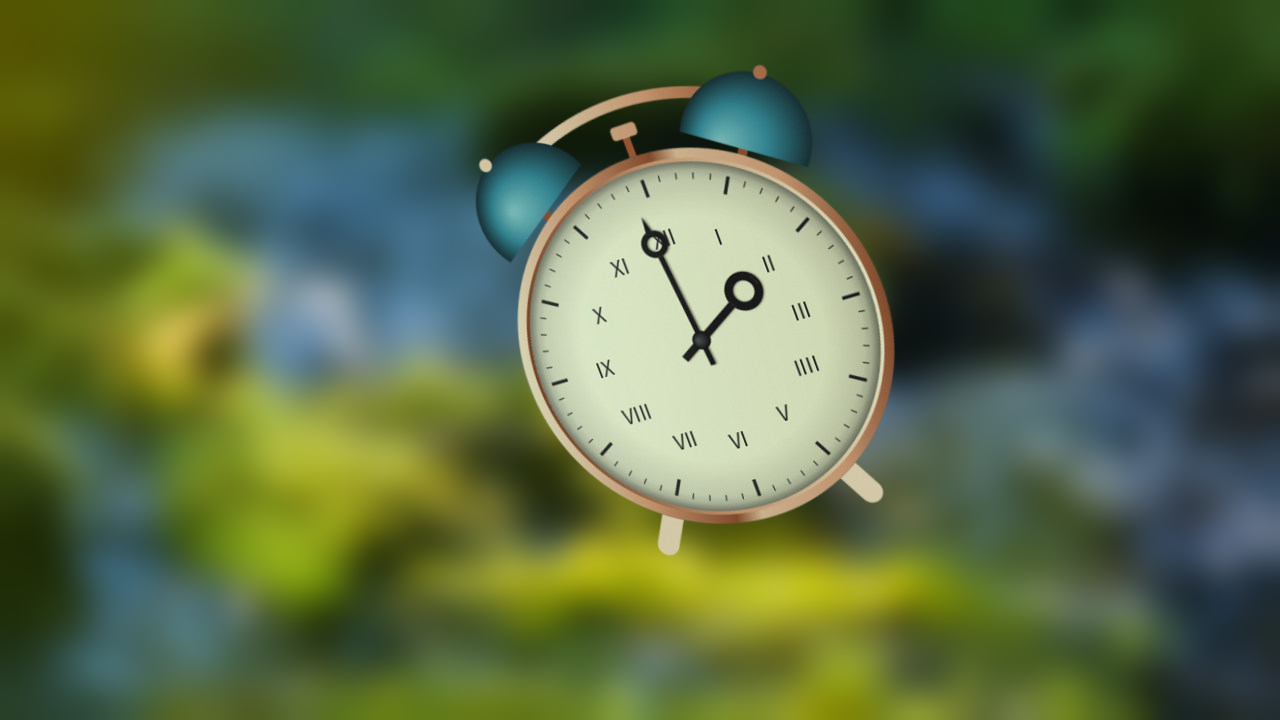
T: 1:59
